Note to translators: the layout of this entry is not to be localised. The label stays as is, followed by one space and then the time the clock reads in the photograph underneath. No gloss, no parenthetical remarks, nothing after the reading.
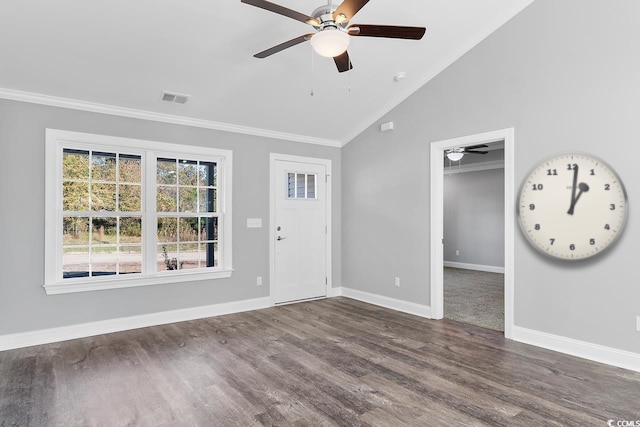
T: 1:01
